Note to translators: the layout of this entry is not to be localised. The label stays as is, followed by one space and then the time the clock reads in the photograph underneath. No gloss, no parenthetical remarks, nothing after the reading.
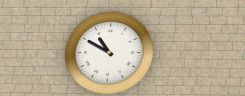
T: 10:50
